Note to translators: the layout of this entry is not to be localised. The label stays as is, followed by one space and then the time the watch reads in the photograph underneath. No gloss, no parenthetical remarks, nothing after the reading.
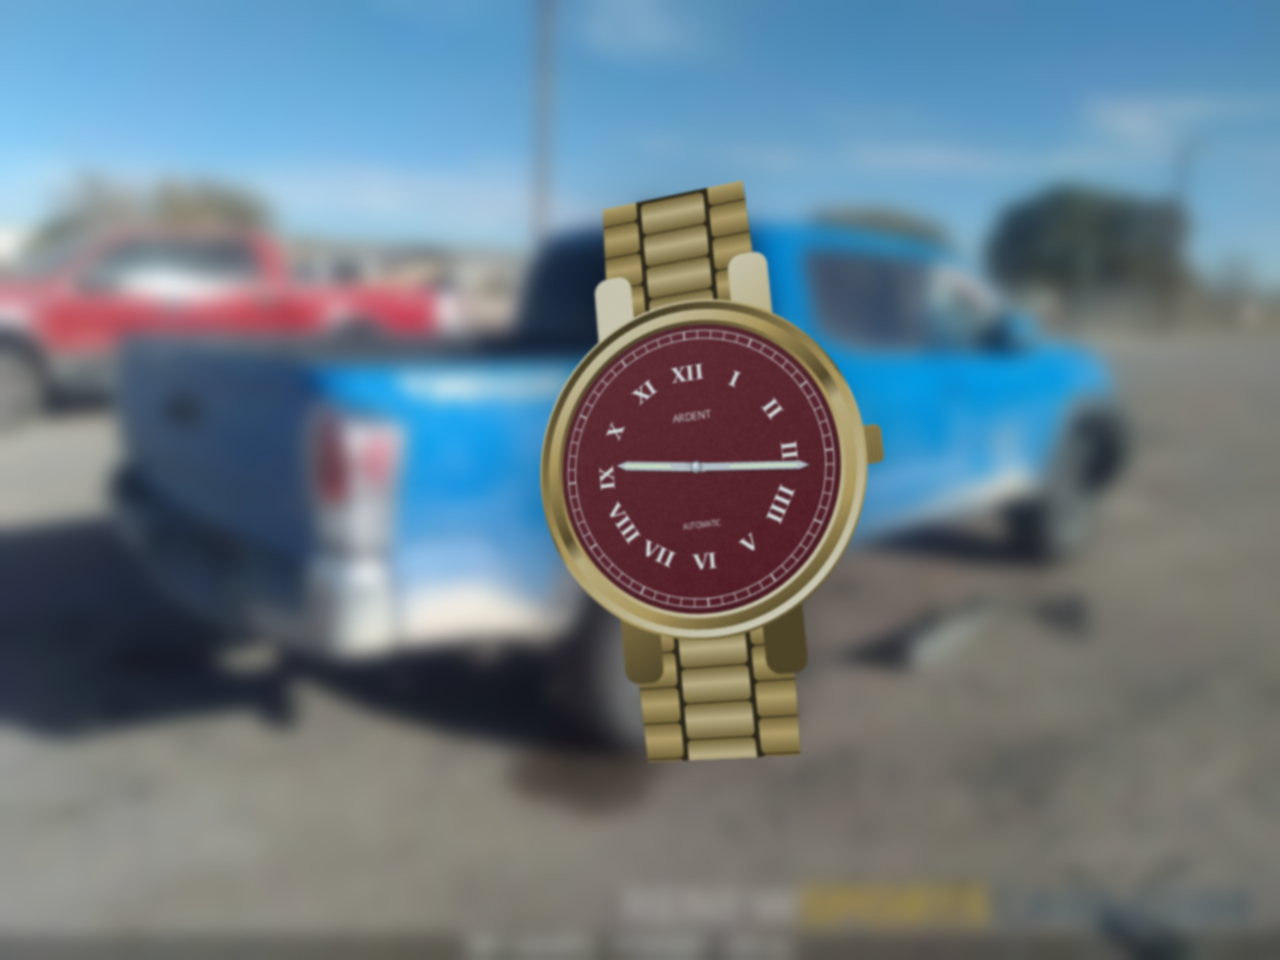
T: 9:16
